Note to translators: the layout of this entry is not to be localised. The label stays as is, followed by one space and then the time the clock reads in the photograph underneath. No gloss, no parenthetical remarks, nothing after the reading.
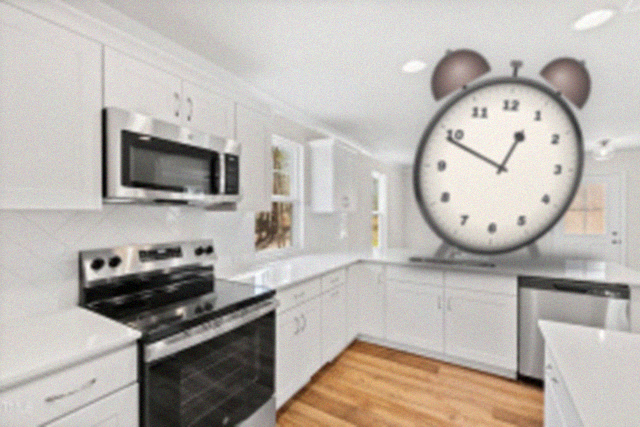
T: 12:49
